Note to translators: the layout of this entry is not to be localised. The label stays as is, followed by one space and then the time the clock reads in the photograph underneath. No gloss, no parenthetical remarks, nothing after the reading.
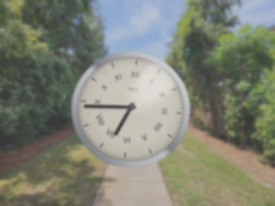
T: 6:44
